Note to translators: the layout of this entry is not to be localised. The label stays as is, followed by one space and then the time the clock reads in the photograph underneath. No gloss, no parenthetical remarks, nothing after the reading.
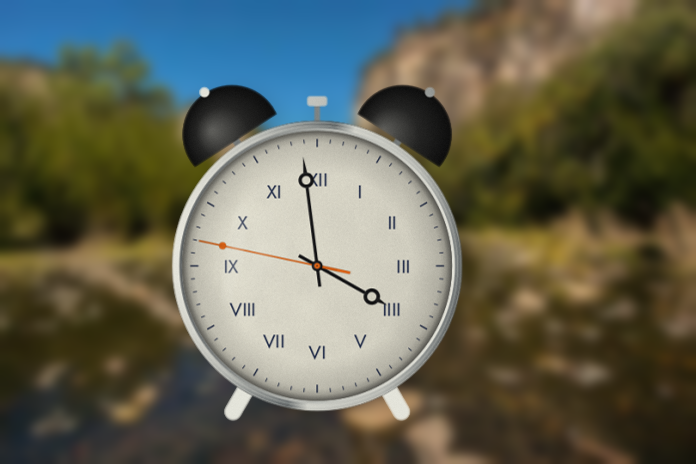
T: 3:58:47
